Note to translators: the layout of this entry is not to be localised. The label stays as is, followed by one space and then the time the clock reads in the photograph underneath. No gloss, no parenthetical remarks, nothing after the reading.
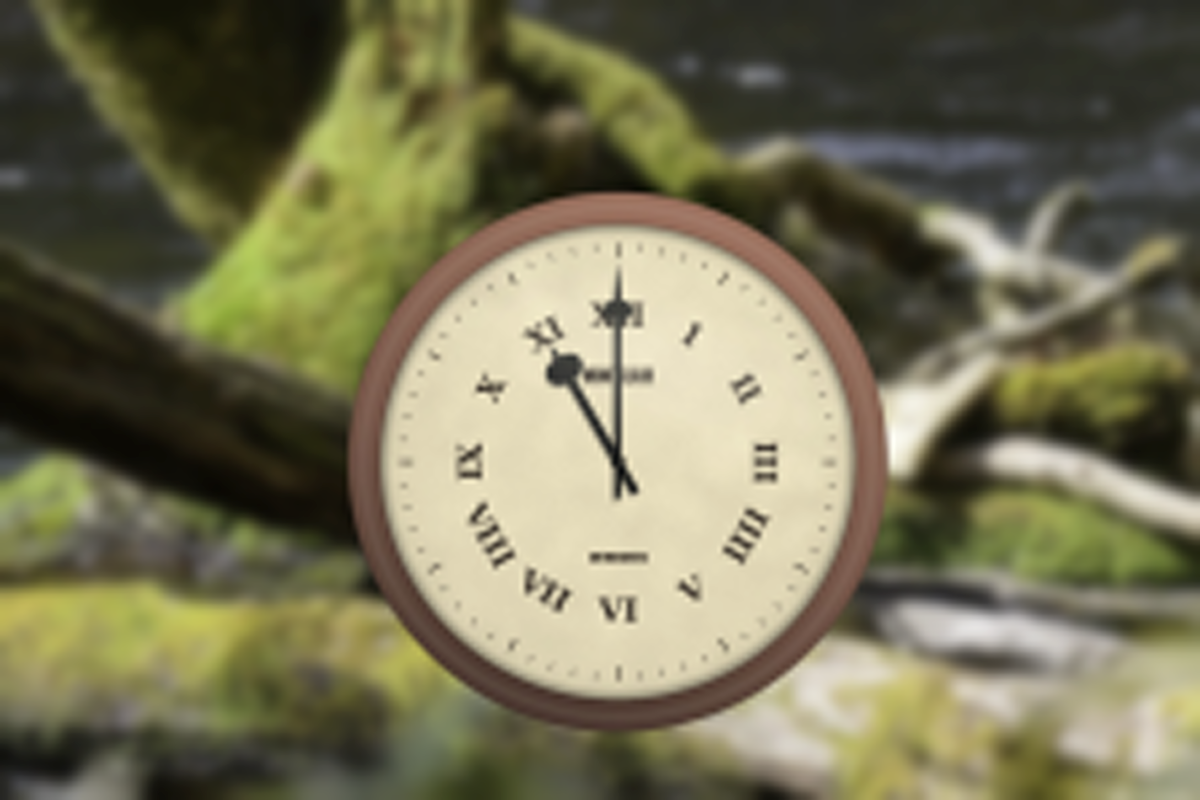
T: 11:00
